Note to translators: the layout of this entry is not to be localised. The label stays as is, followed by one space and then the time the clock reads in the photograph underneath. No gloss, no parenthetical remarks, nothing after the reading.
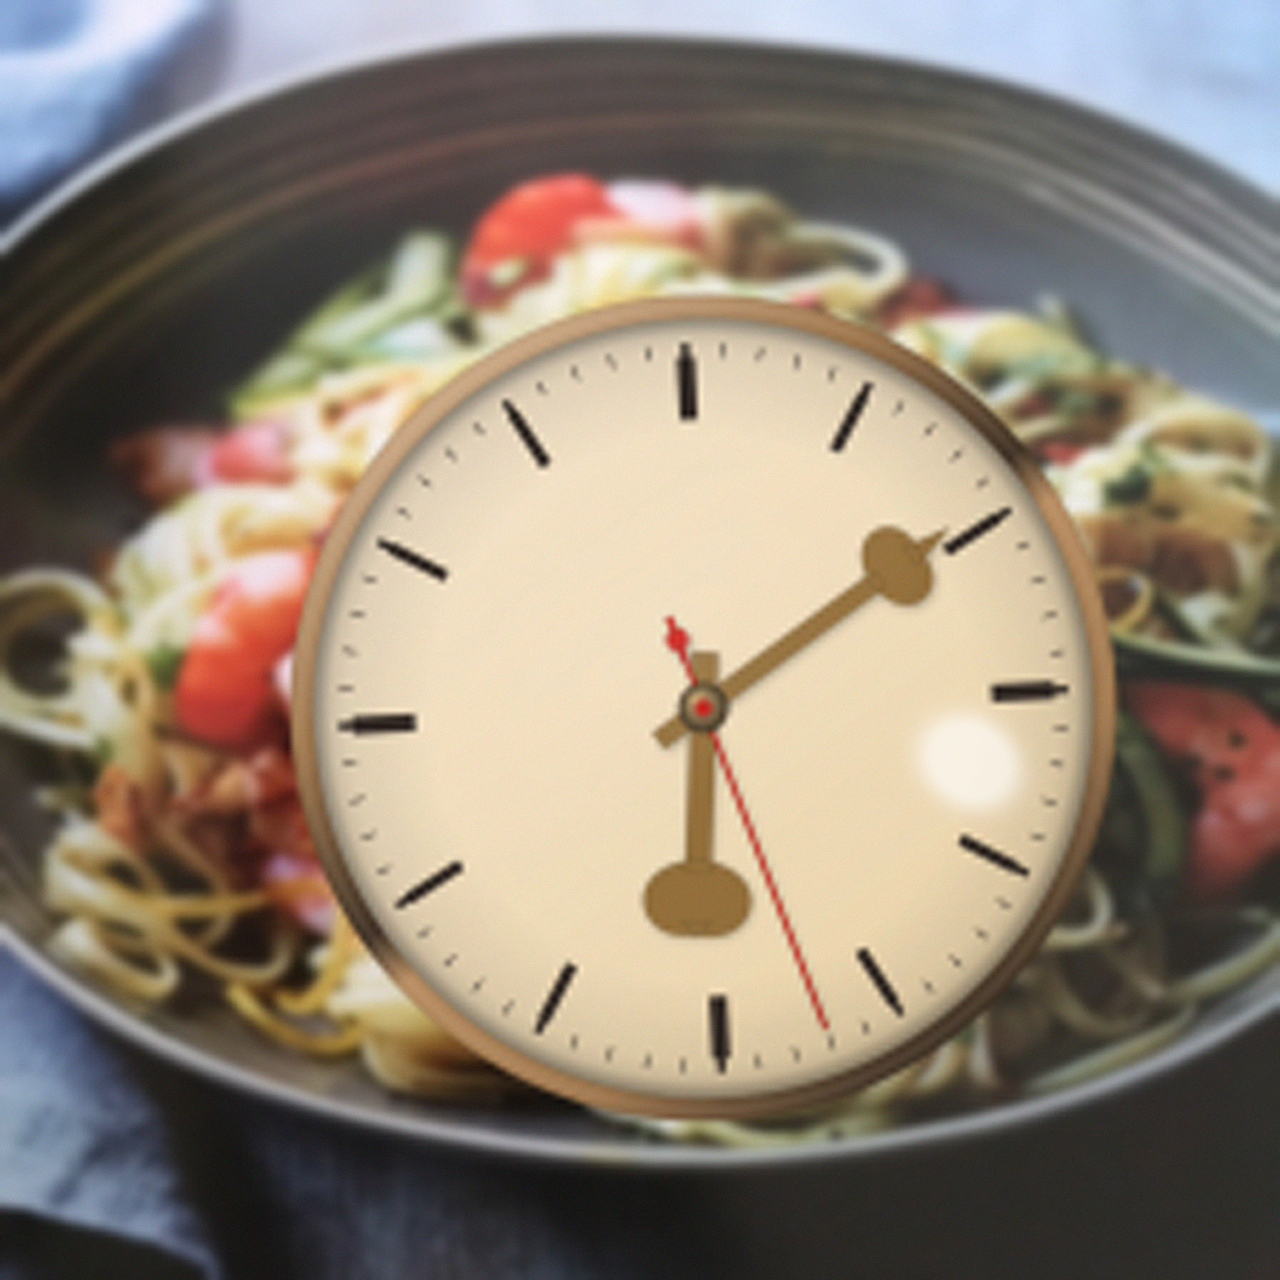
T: 6:09:27
